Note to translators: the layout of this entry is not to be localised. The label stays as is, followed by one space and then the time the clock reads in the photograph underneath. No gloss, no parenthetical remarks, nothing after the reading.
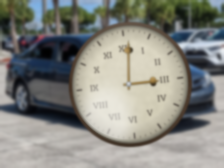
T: 3:01
